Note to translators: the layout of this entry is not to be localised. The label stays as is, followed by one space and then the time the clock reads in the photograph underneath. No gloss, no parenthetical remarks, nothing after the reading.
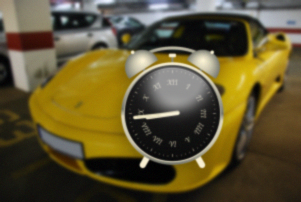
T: 8:44
